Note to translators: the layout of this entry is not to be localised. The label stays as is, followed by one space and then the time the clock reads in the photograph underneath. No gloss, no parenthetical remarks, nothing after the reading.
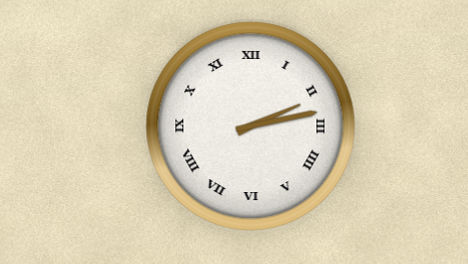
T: 2:13
